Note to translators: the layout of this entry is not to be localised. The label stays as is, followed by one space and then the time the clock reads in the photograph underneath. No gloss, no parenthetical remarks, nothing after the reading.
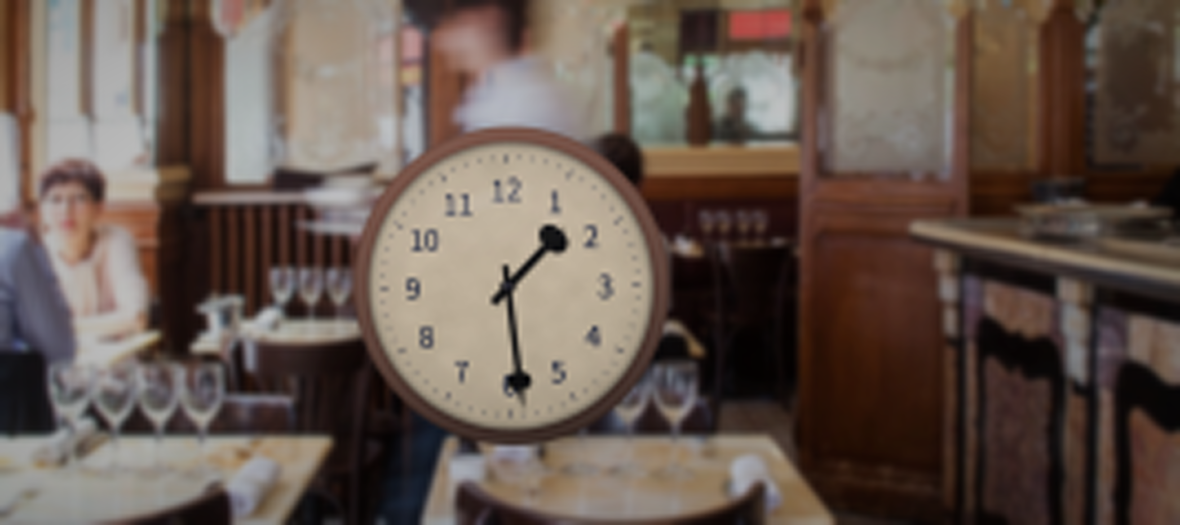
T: 1:29
